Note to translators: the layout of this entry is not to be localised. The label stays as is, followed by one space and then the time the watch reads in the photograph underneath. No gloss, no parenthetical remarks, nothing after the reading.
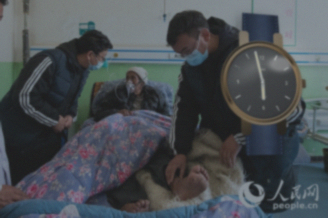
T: 5:58
